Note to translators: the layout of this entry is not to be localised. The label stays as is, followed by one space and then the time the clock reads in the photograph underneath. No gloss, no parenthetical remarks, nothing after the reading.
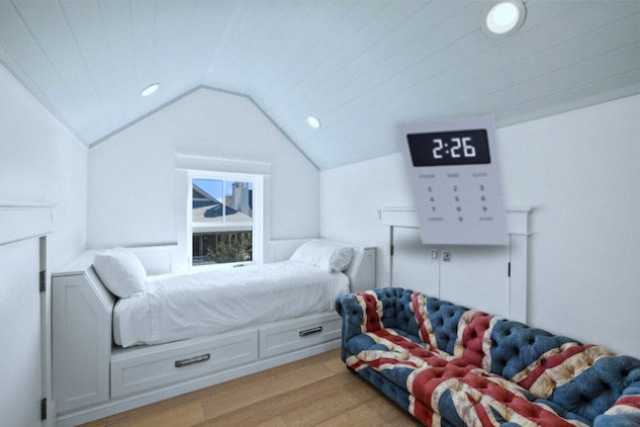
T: 2:26
